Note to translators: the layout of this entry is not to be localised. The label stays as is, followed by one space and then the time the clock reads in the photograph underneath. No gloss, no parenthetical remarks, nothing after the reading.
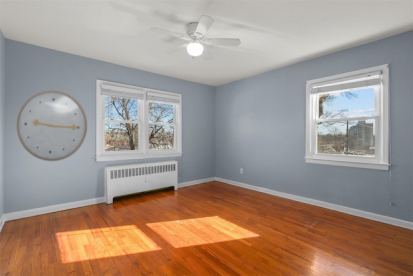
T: 9:15
